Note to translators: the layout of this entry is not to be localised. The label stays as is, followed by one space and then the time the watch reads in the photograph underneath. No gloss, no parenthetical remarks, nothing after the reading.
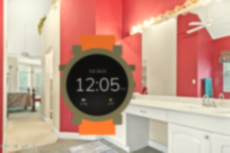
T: 12:05
